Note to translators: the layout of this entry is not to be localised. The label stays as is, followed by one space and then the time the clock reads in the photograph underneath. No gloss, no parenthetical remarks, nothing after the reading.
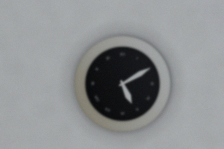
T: 5:10
